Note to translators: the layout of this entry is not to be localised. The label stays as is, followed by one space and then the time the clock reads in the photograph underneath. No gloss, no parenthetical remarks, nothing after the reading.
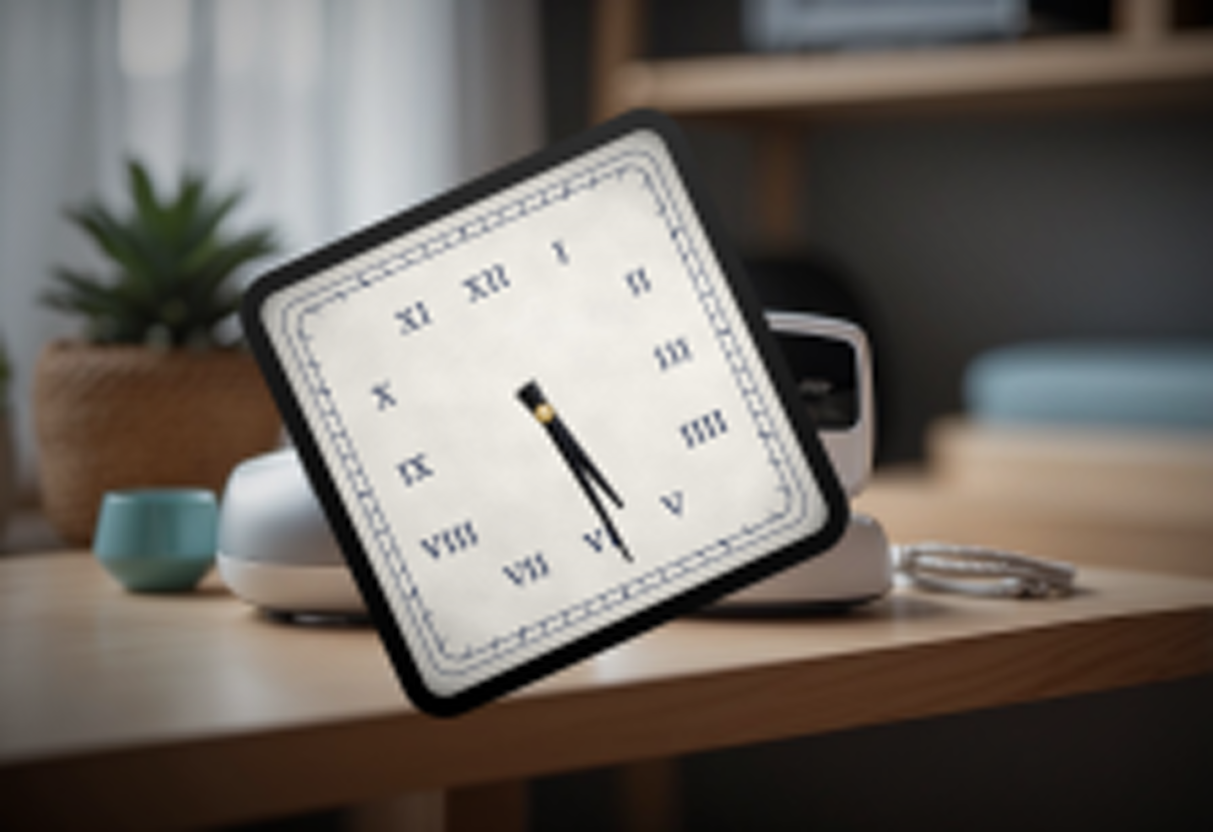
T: 5:29
